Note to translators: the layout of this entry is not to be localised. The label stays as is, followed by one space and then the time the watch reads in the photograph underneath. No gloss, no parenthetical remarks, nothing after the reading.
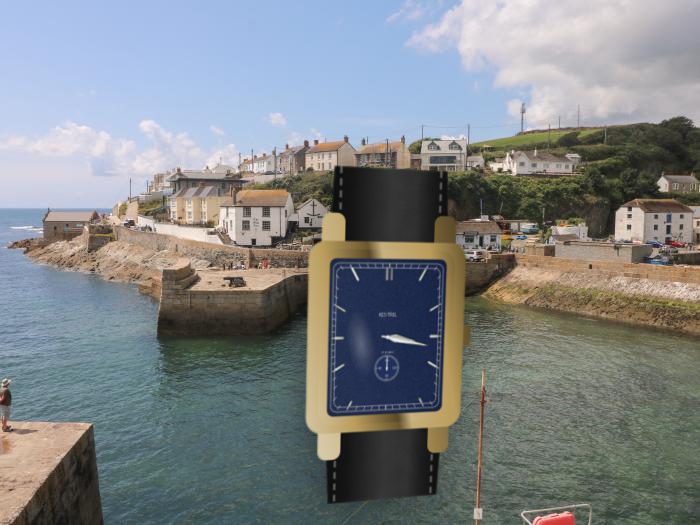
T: 3:17
